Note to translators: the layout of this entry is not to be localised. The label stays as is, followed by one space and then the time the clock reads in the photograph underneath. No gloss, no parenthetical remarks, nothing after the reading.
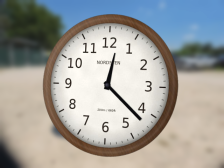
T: 12:22
